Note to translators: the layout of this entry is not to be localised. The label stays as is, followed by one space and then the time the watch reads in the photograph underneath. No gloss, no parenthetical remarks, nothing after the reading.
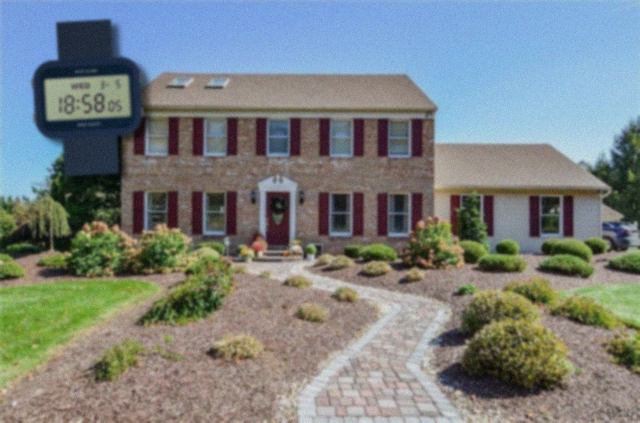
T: 18:58
